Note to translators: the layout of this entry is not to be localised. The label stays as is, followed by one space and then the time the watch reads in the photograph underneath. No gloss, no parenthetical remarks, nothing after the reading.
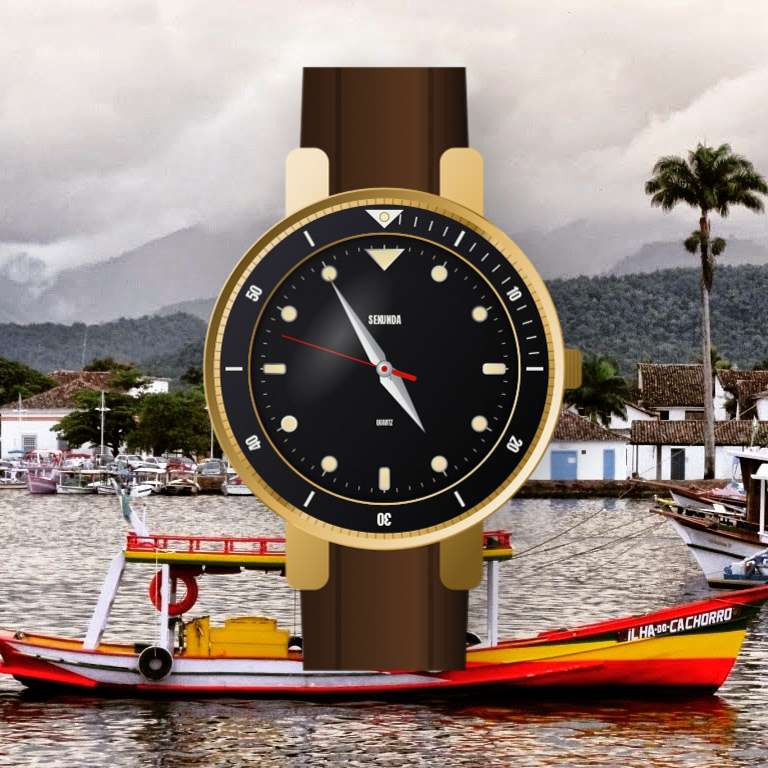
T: 4:54:48
